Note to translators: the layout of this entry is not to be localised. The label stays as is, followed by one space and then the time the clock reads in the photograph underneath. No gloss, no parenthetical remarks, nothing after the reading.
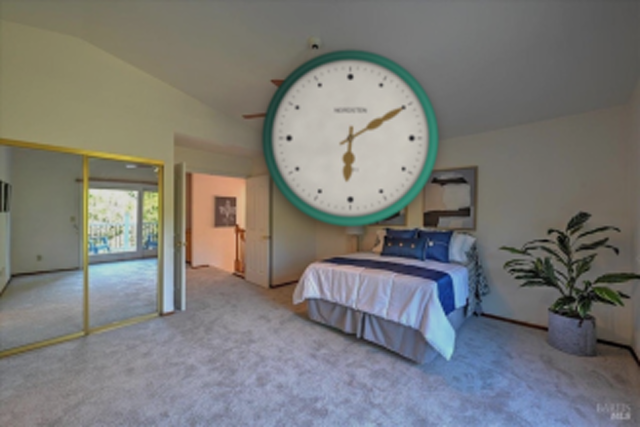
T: 6:10
